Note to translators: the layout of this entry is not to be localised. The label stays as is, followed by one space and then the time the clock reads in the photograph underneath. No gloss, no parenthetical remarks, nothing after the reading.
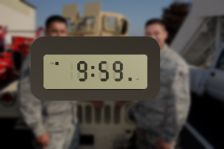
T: 9:59
